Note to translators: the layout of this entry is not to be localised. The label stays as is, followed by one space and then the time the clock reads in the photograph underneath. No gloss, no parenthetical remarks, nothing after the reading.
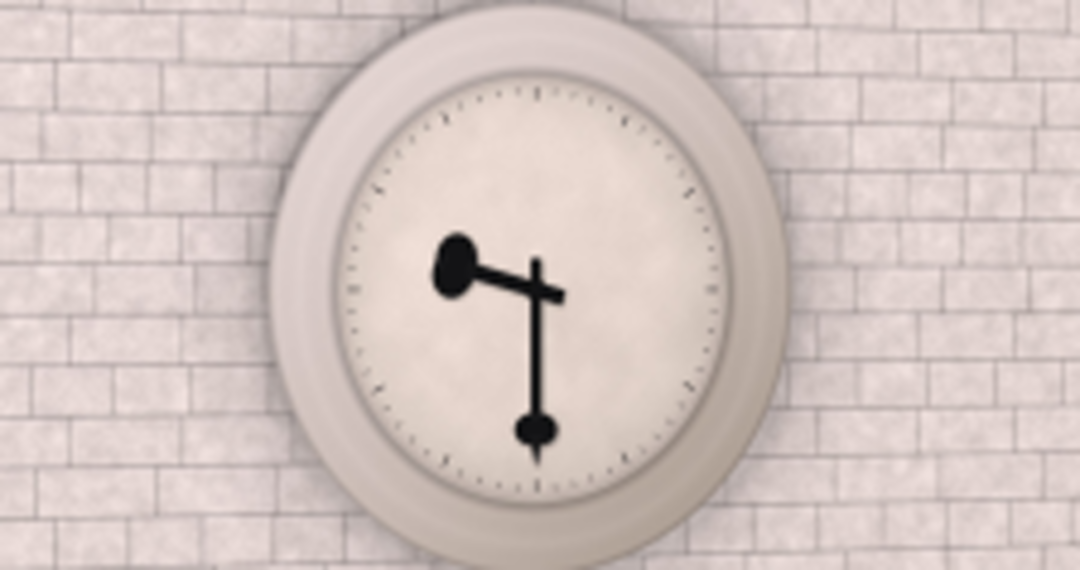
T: 9:30
